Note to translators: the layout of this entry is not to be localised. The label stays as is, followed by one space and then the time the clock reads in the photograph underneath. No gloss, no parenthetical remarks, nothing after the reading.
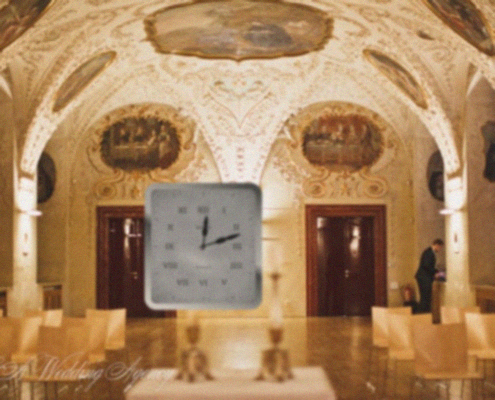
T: 12:12
